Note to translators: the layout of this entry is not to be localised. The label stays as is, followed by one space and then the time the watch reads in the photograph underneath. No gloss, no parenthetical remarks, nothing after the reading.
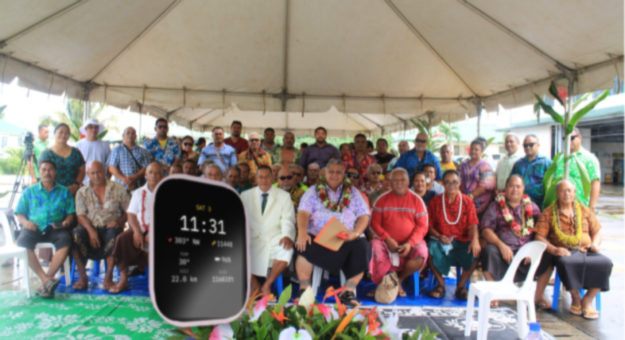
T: 11:31
